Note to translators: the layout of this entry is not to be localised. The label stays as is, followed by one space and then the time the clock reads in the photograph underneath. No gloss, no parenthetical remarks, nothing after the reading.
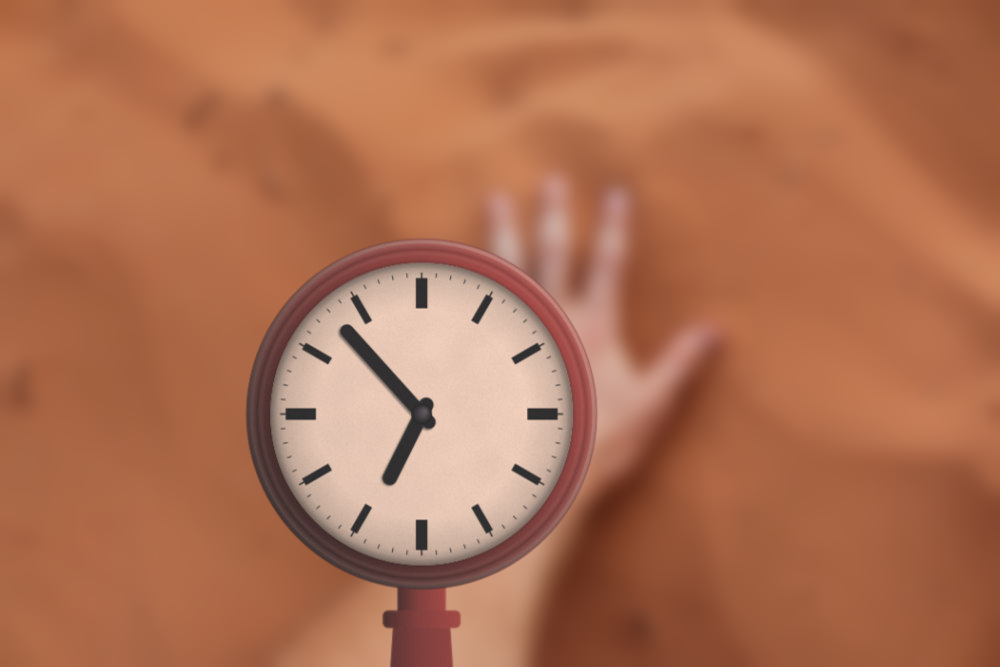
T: 6:53
